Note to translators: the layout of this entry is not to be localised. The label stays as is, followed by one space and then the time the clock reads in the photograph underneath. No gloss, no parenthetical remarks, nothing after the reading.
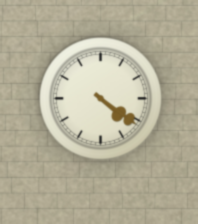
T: 4:21
